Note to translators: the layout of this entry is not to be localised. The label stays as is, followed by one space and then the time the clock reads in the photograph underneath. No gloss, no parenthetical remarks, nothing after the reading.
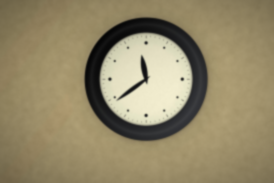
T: 11:39
